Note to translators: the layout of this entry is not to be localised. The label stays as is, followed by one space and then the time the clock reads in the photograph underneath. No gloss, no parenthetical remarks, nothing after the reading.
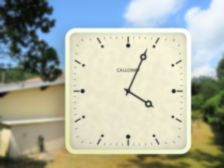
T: 4:04
